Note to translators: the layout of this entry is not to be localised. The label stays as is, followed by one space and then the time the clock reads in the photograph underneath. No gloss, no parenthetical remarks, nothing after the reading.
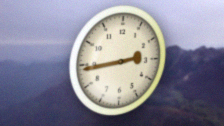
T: 2:44
